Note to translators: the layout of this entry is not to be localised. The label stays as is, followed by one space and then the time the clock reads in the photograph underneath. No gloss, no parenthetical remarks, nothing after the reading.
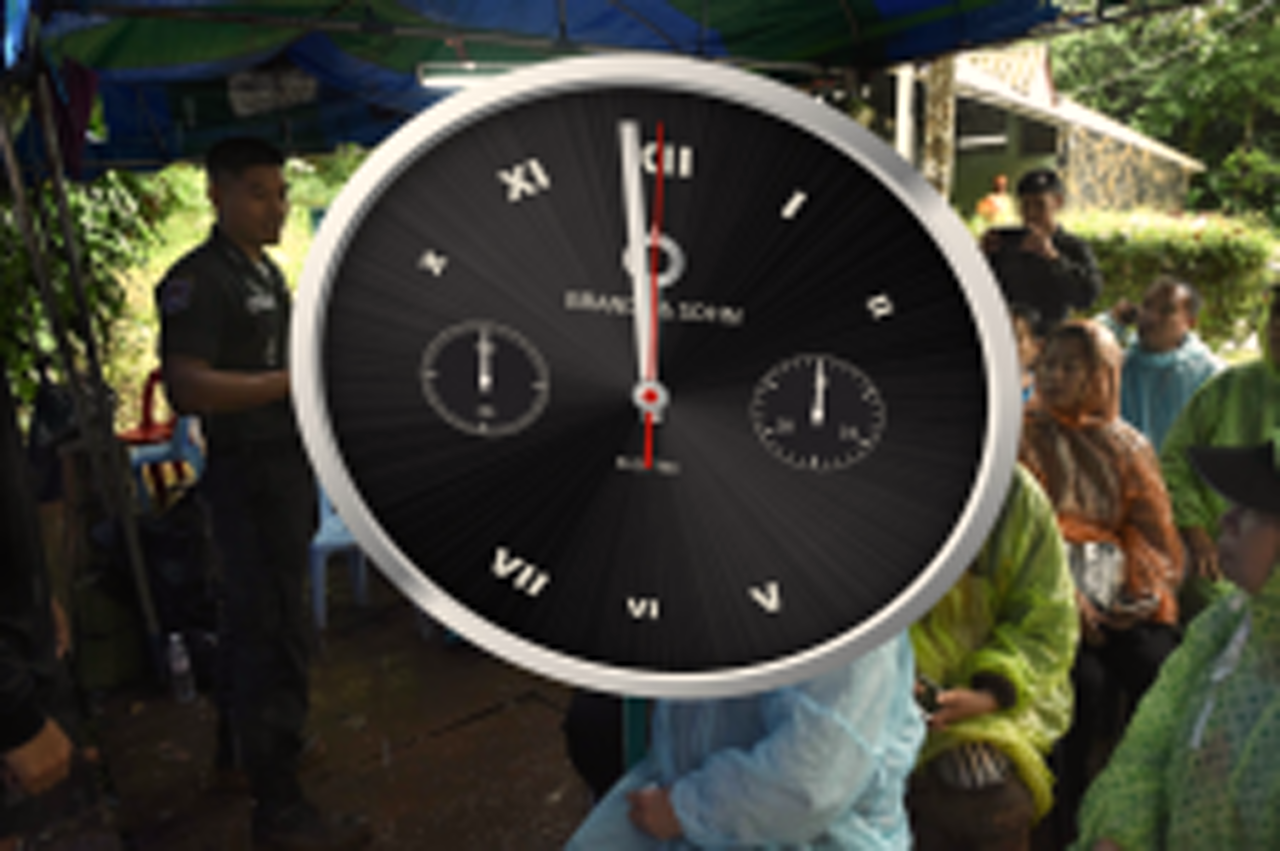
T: 11:59
